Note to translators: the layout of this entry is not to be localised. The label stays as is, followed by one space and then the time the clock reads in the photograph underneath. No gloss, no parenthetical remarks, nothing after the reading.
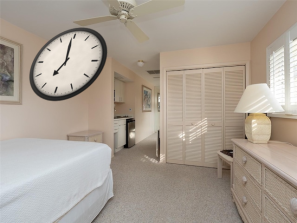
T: 6:59
